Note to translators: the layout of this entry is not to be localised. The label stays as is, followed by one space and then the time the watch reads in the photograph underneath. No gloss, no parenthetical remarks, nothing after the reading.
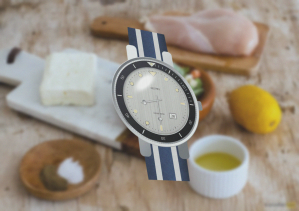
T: 8:30
